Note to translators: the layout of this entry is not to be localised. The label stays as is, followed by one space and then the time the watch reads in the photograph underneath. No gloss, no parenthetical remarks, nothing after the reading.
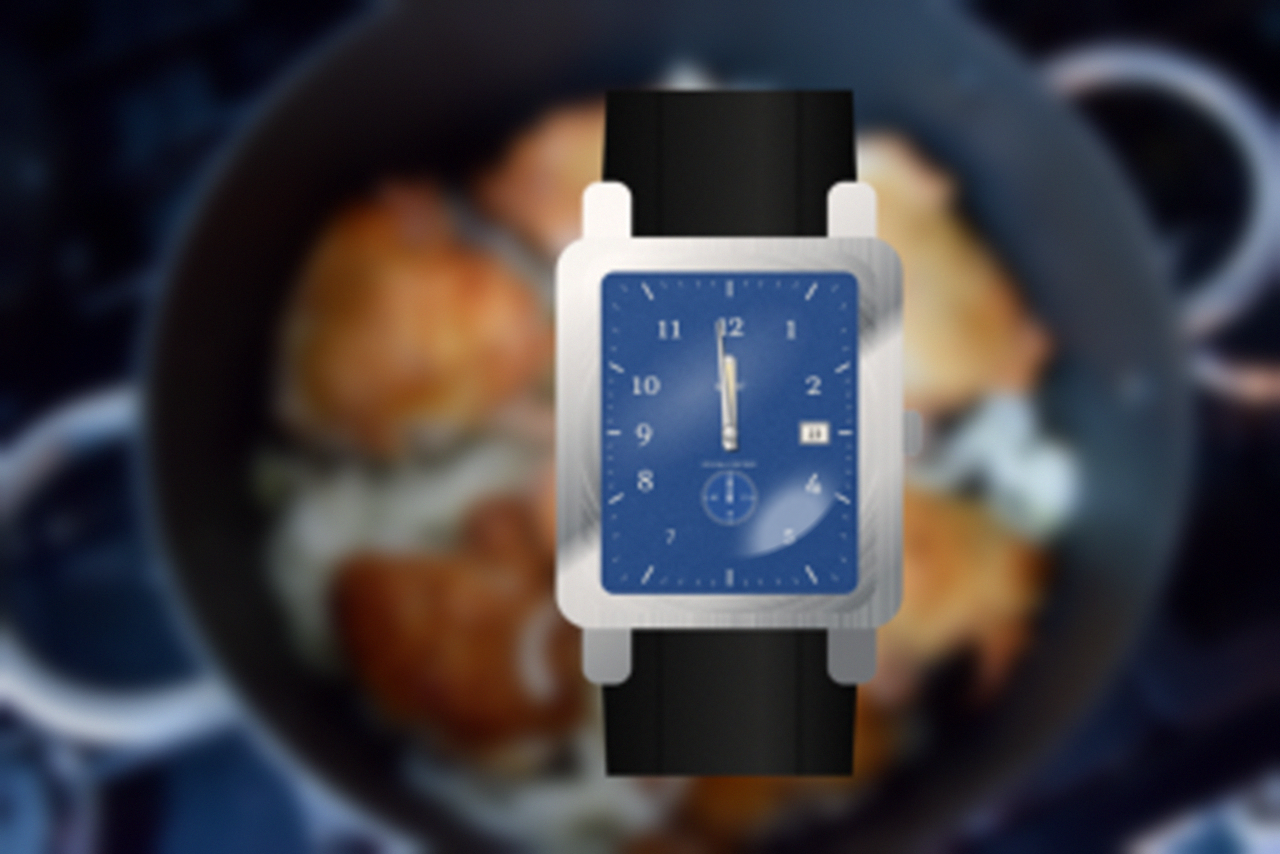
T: 11:59
